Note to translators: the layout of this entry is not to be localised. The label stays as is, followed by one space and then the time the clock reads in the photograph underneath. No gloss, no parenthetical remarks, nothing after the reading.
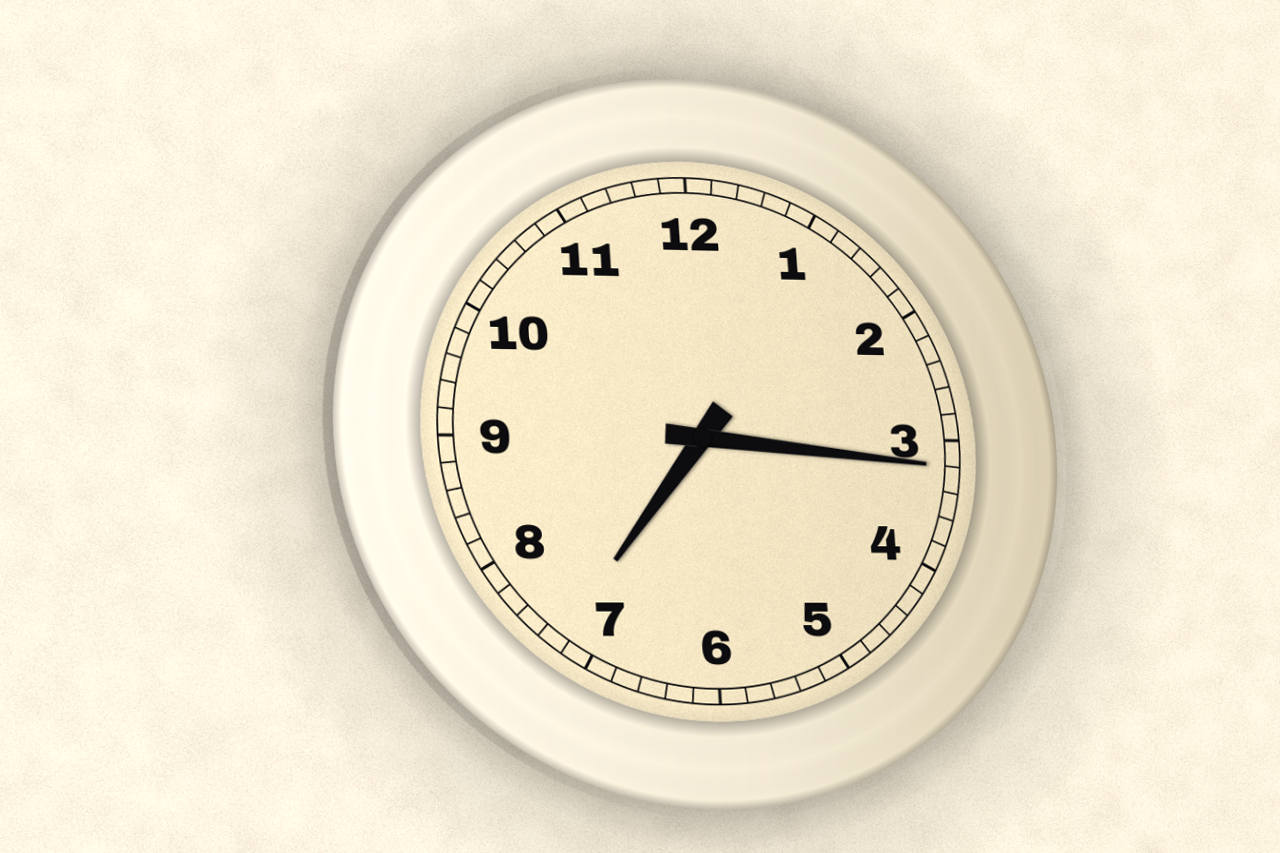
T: 7:16
